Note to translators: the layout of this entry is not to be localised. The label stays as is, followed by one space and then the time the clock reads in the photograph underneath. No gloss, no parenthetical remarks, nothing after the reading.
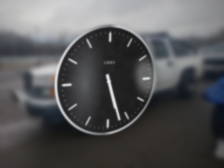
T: 5:27
